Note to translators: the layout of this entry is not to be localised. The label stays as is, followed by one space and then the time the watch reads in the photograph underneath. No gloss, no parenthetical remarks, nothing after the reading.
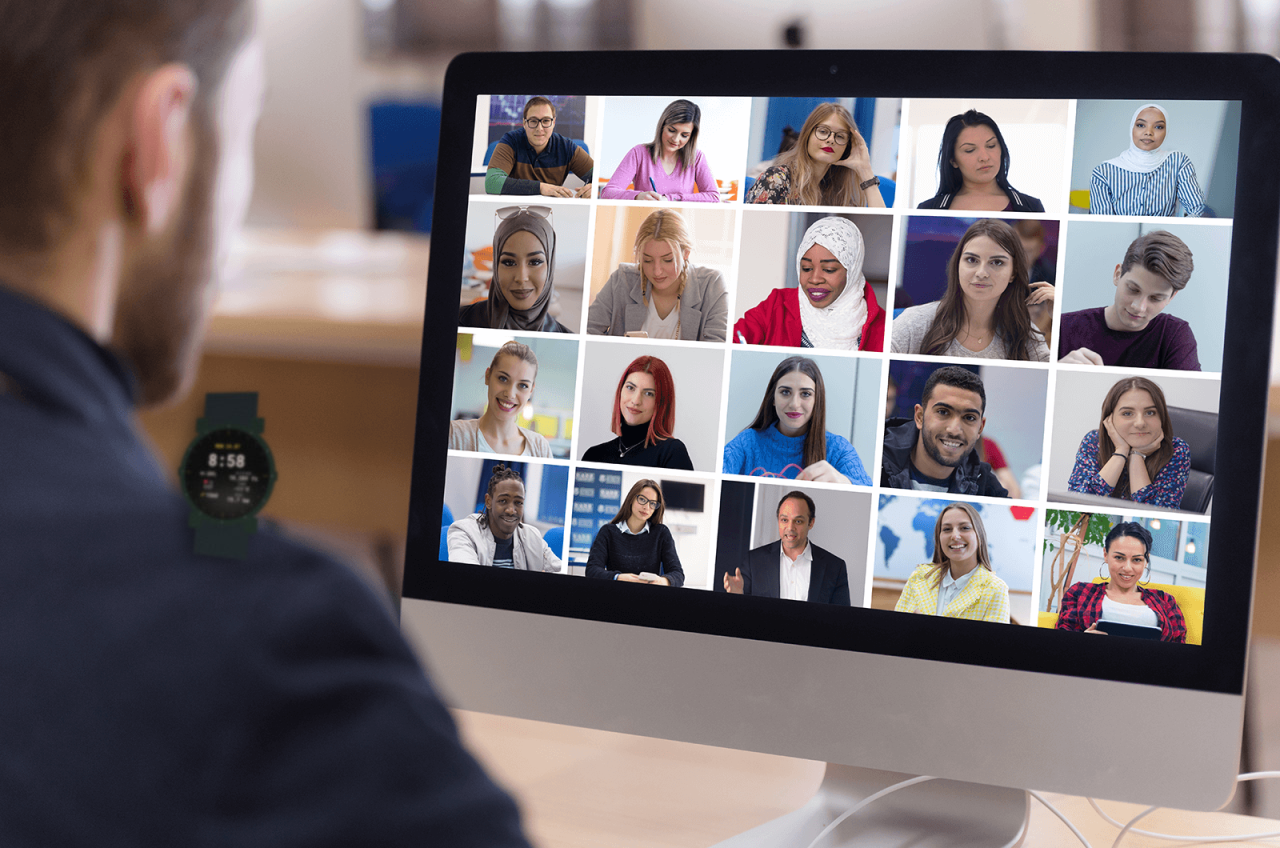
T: 8:58
